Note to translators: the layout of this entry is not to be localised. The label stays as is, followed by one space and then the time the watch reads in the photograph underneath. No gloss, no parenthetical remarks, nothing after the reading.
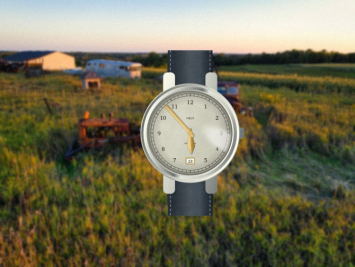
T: 5:53
